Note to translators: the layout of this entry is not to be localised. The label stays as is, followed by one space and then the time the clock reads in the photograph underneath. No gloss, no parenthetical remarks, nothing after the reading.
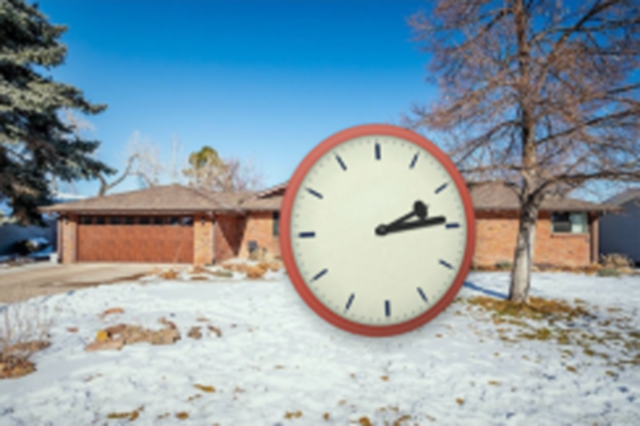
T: 2:14
